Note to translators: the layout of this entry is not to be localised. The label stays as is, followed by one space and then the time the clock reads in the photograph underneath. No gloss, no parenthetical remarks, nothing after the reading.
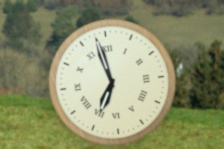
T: 6:58
